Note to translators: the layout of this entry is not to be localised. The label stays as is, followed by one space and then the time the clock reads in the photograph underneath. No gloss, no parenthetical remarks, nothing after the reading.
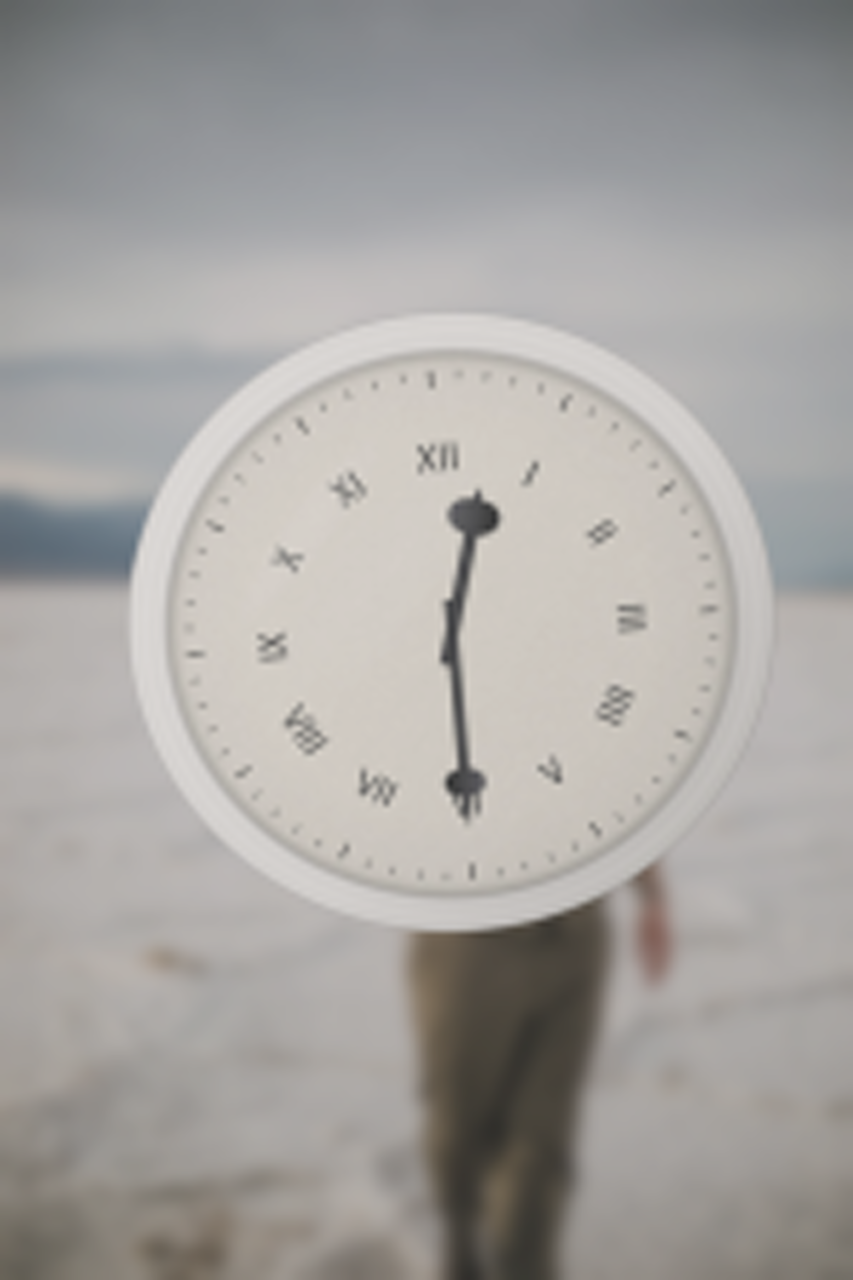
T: 12:30
